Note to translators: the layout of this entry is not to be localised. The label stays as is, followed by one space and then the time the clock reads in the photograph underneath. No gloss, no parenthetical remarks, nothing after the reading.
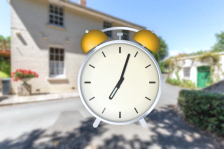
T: 7:03
